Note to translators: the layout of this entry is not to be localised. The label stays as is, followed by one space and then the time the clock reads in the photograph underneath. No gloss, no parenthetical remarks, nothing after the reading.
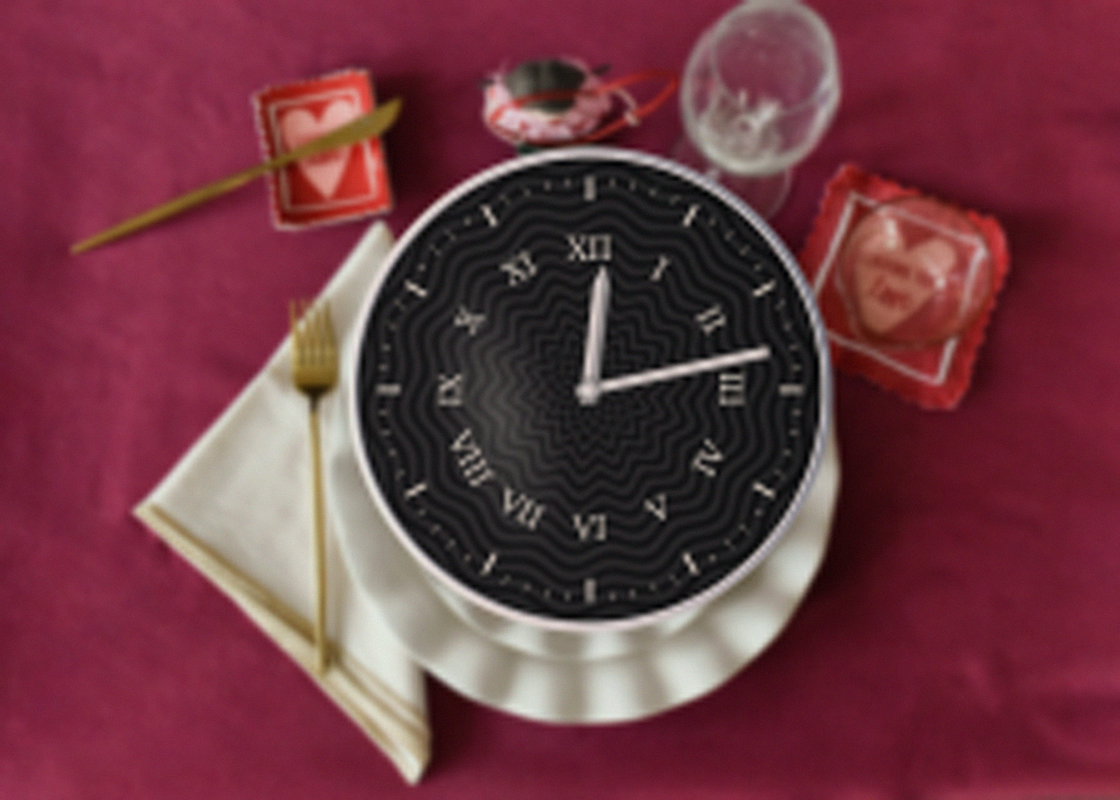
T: 12:13
